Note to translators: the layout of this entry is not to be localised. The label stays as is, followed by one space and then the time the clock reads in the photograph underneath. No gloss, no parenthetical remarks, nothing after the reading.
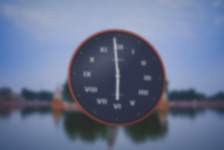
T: 5:59
